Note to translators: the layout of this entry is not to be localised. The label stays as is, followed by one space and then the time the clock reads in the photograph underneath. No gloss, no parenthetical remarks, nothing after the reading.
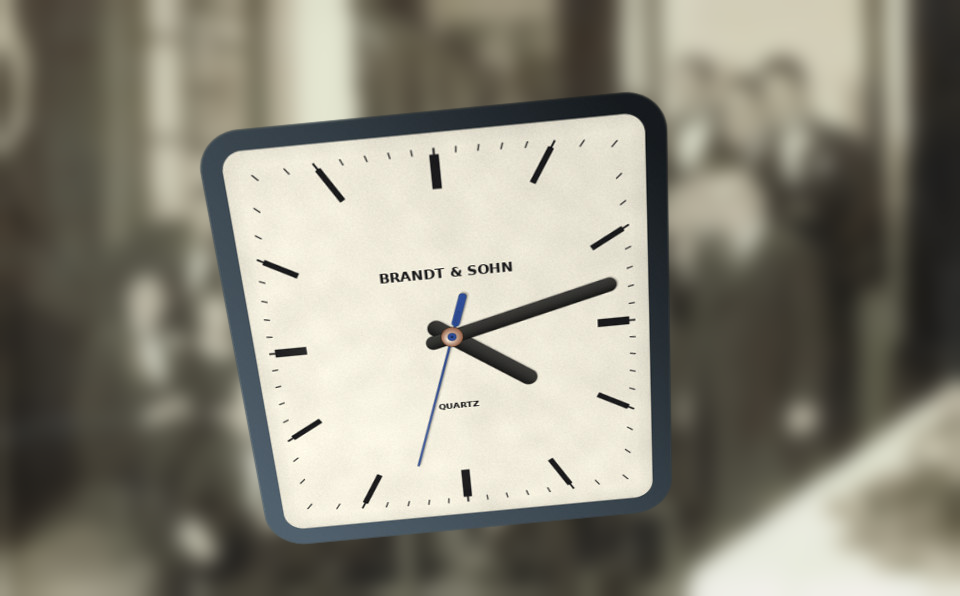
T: 4:12:33
